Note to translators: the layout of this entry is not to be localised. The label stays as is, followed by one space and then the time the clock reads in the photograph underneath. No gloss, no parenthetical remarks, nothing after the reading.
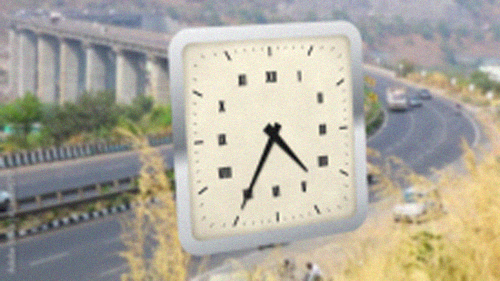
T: 4:35
